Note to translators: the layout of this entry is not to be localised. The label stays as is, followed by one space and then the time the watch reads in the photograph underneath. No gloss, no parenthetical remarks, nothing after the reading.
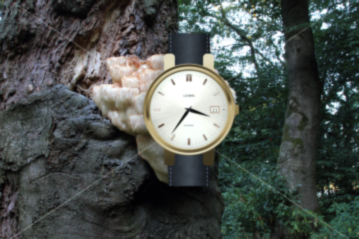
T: 3:36
